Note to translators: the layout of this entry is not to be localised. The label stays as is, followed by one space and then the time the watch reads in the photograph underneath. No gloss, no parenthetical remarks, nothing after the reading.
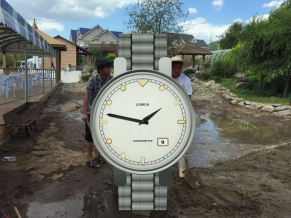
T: 1:47
